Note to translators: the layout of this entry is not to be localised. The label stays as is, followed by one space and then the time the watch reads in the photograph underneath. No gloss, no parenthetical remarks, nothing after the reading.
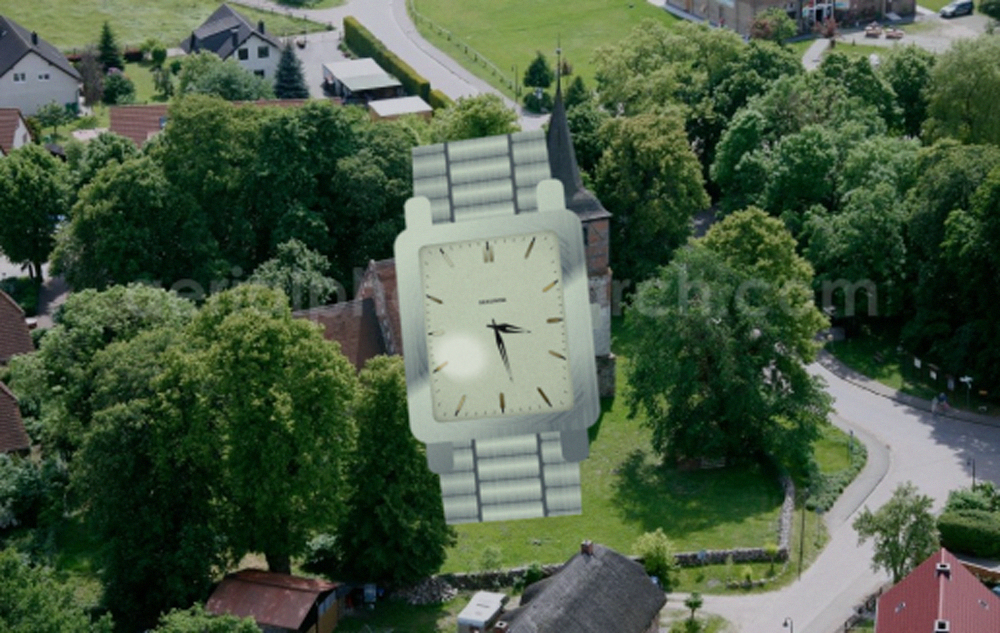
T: 3:28
